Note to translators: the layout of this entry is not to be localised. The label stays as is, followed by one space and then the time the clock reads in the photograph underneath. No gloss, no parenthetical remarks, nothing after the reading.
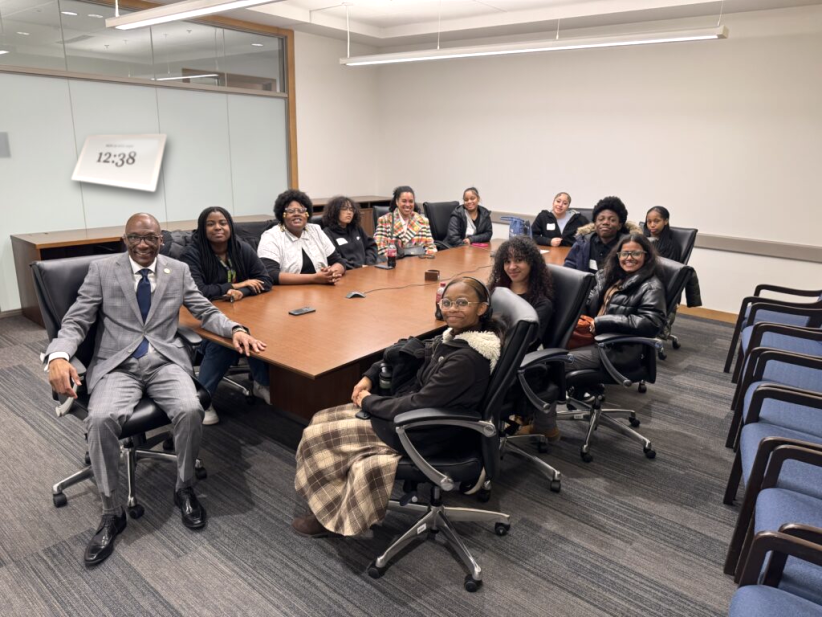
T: 12:38
